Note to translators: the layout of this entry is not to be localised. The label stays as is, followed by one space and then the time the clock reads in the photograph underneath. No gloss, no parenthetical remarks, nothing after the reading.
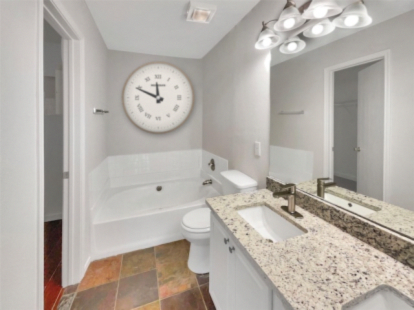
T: 11:49
